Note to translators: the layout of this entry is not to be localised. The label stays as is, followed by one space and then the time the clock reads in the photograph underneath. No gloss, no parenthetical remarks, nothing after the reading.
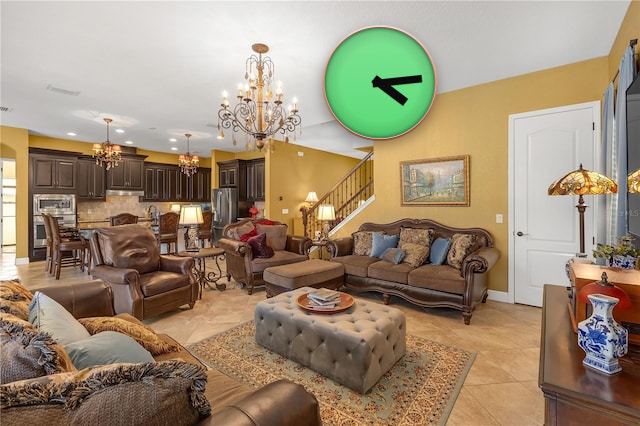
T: 4:14
